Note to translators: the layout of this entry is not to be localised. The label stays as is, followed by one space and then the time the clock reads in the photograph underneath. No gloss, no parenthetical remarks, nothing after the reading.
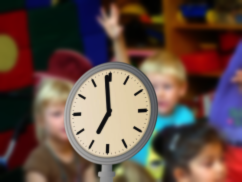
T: 6:59
